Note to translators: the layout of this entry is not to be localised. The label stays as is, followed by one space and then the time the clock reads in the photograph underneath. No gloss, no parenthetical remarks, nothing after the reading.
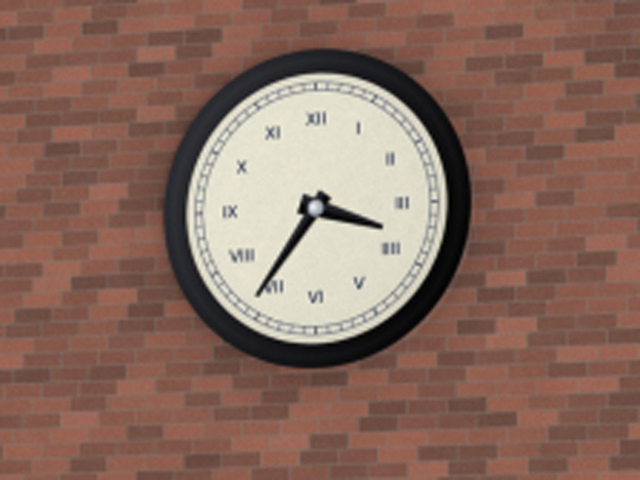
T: 3:36
